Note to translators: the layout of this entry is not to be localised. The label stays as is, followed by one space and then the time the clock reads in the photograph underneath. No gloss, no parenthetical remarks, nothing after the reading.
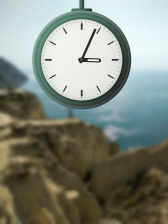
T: 3:04
